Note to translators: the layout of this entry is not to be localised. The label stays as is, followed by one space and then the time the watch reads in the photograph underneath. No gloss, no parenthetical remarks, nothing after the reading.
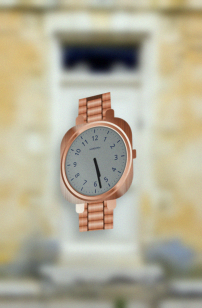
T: 5:28
